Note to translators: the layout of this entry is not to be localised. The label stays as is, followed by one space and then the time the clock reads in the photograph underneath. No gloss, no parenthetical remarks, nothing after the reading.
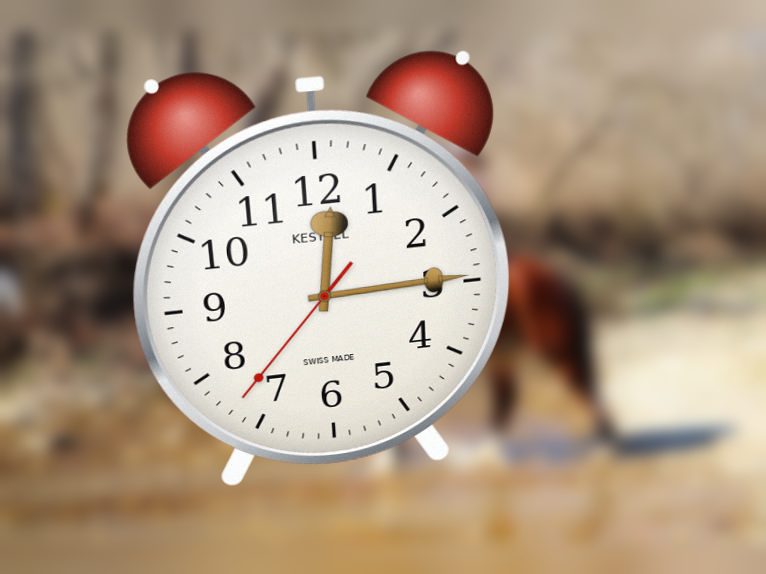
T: 12:14:37
